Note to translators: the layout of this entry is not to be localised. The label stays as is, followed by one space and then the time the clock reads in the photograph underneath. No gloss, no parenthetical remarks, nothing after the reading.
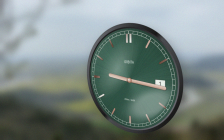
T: 9:16
